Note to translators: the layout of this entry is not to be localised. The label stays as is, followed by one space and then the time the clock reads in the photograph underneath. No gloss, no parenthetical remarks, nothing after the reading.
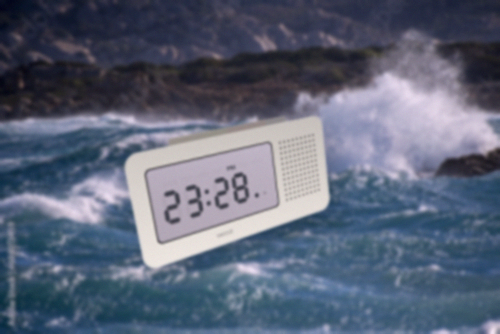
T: 23:28
